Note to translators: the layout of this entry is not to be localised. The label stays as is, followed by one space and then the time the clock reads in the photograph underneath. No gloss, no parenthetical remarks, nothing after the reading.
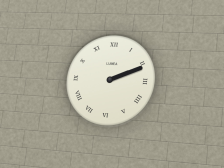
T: 2:11
